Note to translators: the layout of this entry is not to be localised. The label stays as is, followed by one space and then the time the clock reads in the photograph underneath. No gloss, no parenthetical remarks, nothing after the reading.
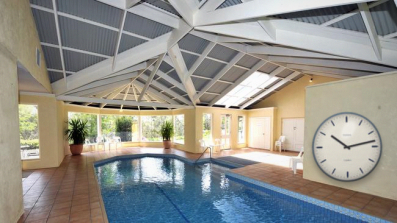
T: 10:13
